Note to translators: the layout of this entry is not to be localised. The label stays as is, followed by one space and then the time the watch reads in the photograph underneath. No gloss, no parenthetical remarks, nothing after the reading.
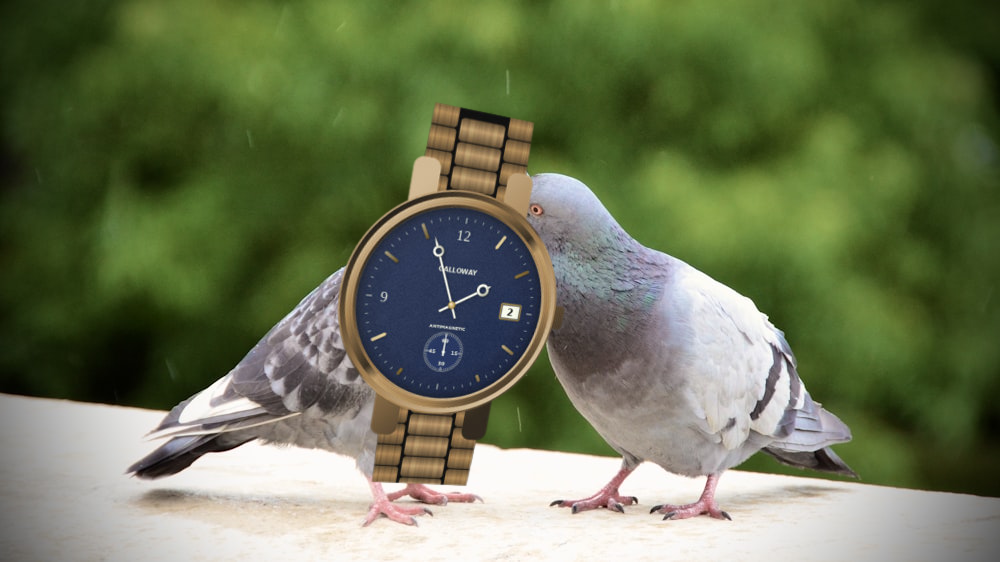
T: 1:56
